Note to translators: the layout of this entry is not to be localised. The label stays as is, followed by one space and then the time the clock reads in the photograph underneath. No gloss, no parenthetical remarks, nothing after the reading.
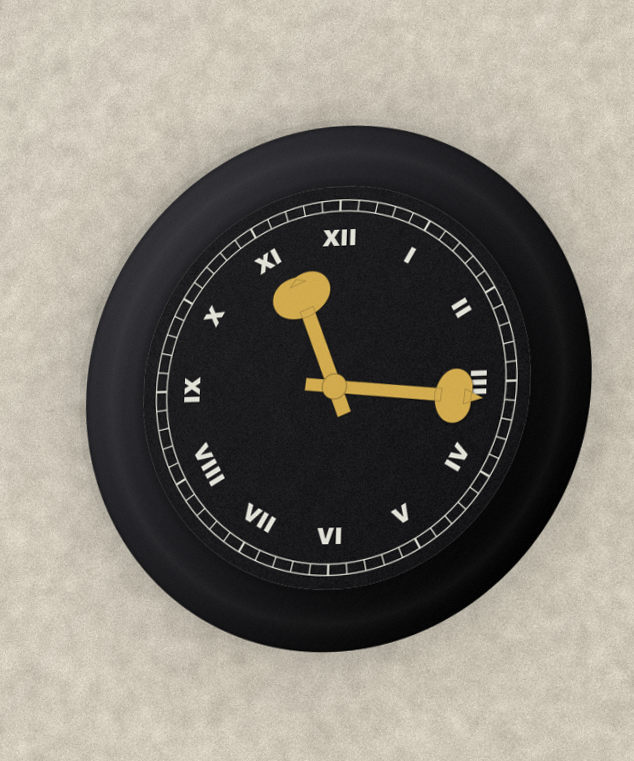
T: 11:16
